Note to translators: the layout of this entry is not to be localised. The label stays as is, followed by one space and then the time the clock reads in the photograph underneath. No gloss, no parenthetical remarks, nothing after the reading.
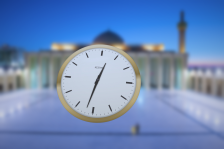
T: 12:32
